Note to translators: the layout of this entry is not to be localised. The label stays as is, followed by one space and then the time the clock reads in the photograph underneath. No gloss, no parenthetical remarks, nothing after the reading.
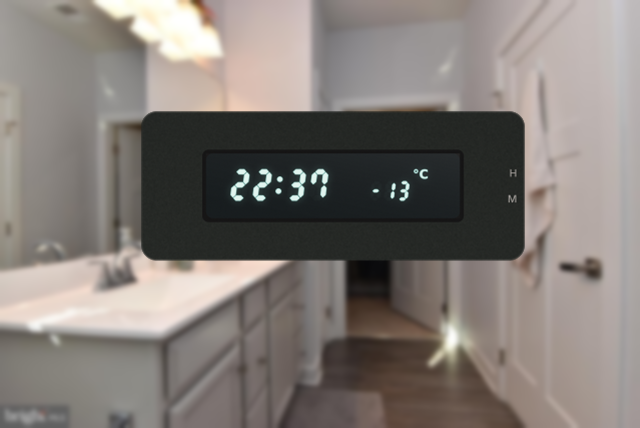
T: 22:37
